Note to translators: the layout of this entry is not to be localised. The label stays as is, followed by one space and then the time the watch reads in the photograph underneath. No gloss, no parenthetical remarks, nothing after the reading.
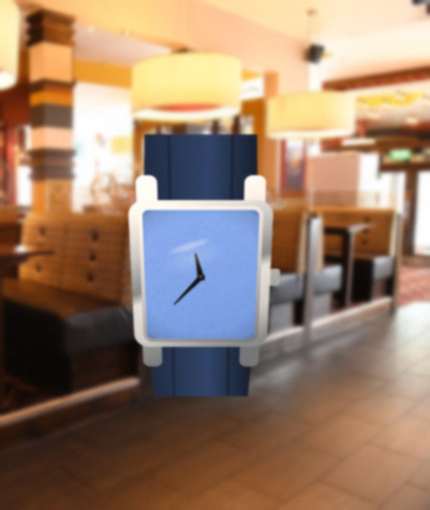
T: 11:37
